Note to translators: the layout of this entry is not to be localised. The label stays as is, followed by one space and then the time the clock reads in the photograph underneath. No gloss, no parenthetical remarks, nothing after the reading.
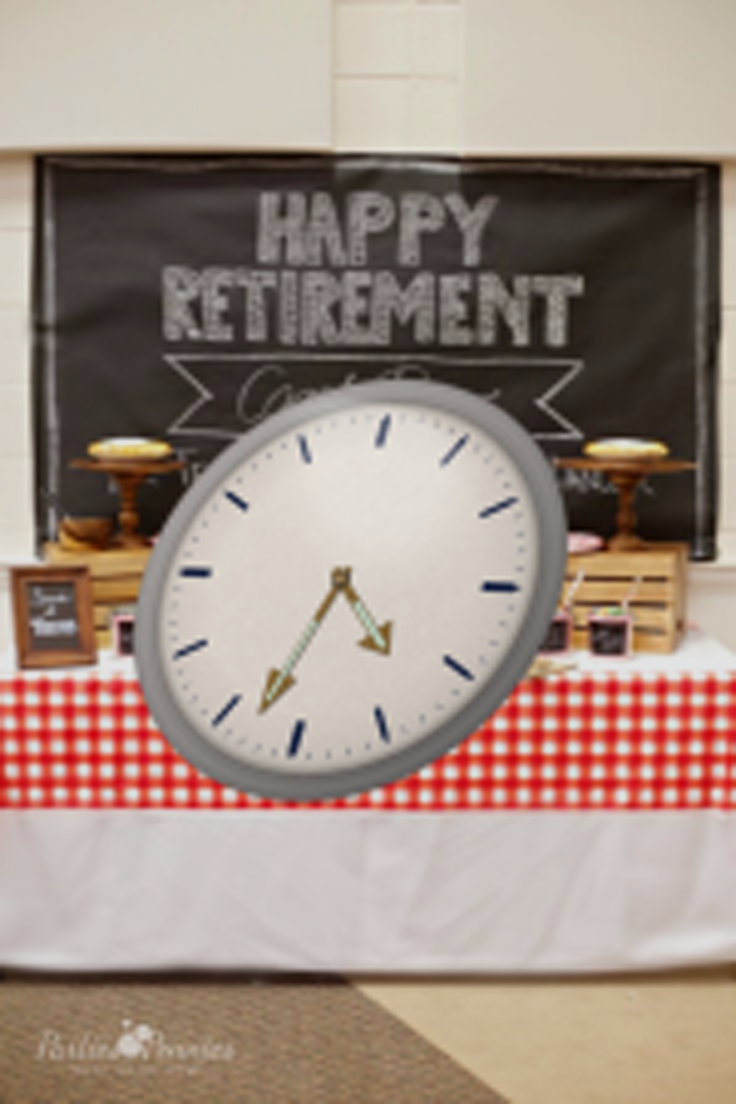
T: 4:33
